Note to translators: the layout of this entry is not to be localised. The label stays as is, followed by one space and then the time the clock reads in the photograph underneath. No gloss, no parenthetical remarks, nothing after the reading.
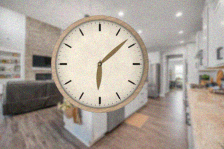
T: 6:08
